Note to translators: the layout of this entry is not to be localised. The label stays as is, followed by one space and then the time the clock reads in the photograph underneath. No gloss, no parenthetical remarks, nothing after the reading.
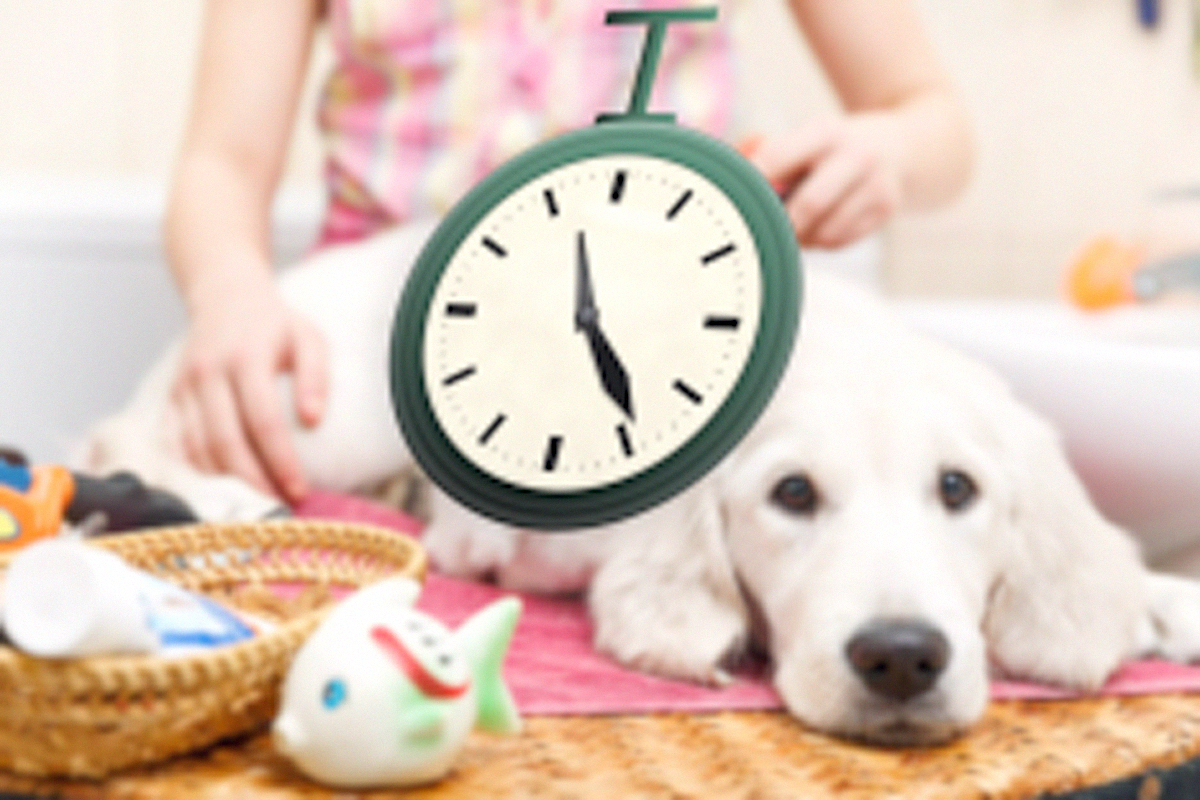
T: 11:24
